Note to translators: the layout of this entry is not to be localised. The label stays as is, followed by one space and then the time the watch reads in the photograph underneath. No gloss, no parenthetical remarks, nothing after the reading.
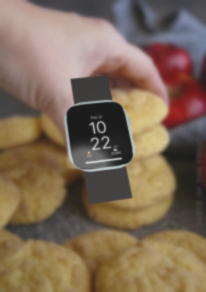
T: 10:22
